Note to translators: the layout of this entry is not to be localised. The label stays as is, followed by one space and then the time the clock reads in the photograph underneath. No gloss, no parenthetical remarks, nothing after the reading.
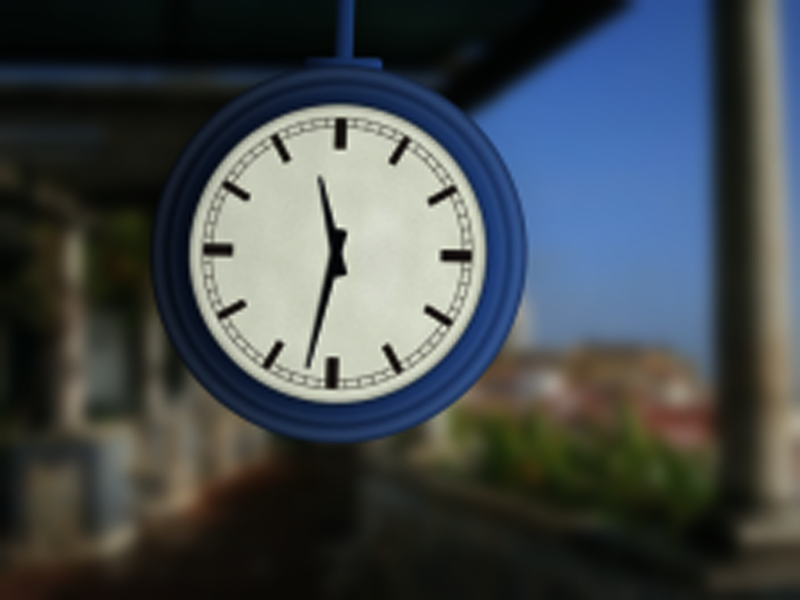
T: 11:32
